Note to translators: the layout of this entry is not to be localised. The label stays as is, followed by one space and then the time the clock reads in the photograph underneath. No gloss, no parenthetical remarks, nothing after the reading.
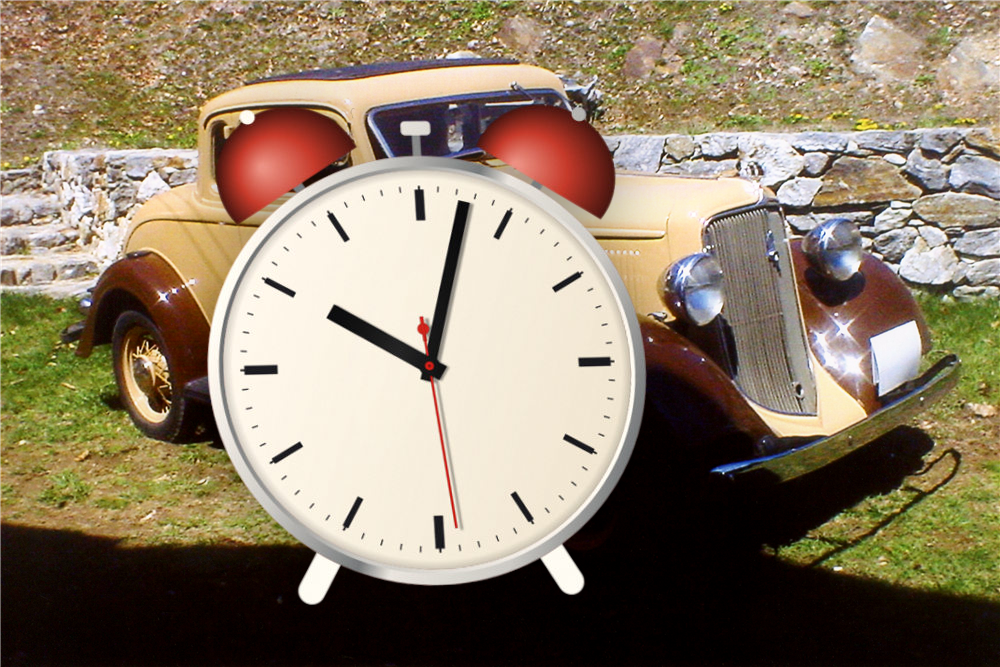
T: 10:02:29
